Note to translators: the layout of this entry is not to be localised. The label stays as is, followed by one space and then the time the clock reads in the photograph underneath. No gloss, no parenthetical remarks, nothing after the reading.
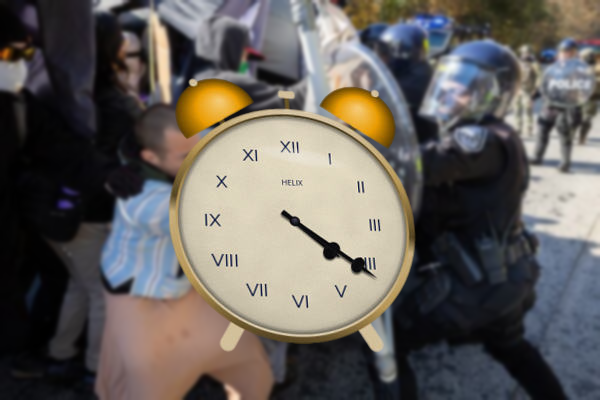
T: 4:21
